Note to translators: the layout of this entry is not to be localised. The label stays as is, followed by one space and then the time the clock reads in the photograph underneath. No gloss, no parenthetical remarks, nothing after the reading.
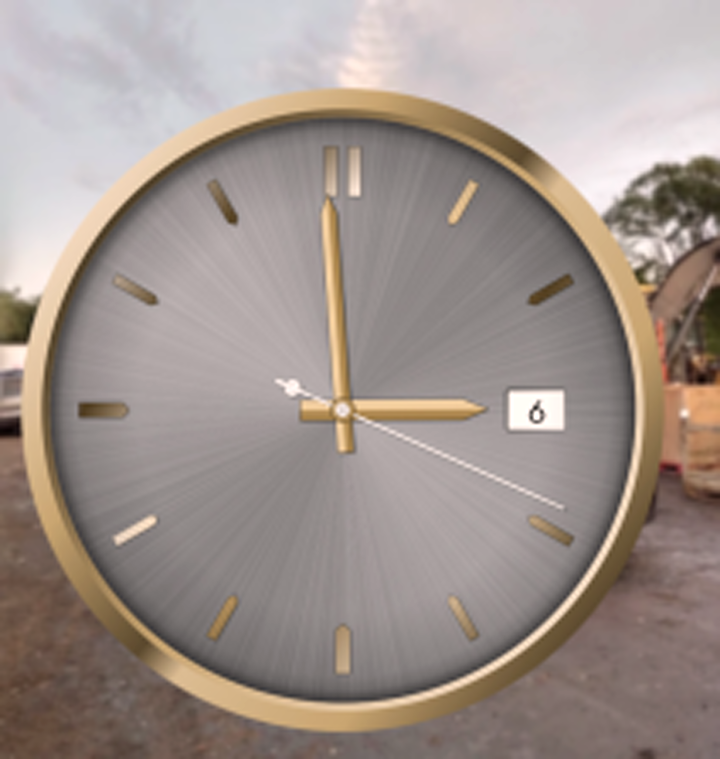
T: 2:59:19
